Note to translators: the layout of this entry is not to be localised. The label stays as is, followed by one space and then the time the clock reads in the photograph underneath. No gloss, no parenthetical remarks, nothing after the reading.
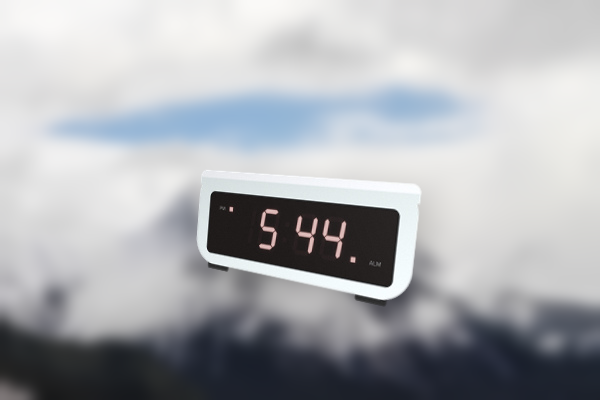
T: 5:44
